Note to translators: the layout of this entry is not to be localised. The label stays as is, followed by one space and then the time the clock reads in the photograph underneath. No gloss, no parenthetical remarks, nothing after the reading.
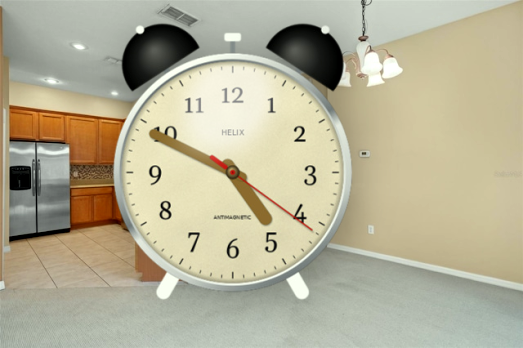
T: 4:49:21
